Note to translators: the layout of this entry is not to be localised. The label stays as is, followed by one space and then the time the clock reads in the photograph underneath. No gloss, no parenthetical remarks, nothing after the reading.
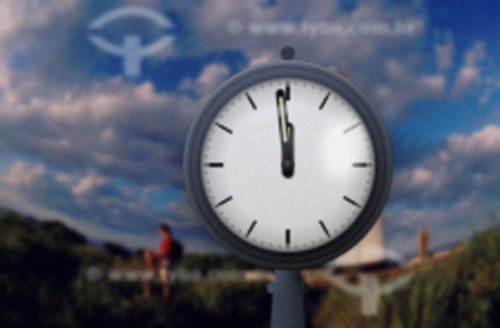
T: 11:59
